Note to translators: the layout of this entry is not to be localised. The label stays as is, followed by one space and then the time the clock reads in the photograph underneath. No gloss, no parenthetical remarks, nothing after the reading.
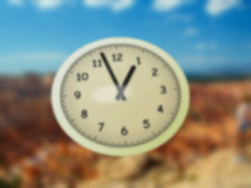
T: 12:57
